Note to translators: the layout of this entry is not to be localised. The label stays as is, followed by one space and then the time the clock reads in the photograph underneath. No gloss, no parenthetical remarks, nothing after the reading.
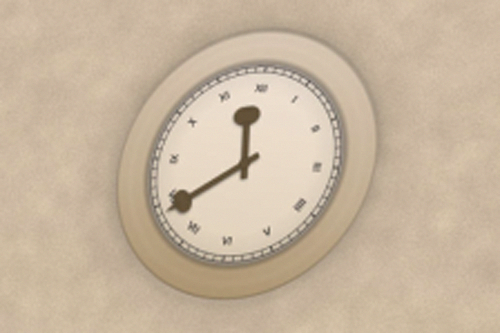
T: 11:39
